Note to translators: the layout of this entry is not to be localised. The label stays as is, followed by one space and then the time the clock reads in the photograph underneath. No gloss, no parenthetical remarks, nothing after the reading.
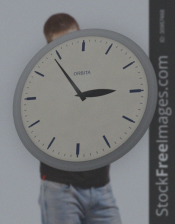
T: 2:54
